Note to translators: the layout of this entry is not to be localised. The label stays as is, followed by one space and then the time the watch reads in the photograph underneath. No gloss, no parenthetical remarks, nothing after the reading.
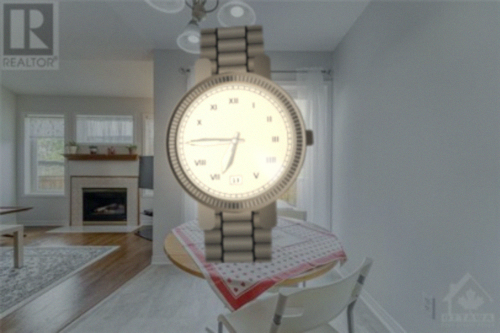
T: 6:45
